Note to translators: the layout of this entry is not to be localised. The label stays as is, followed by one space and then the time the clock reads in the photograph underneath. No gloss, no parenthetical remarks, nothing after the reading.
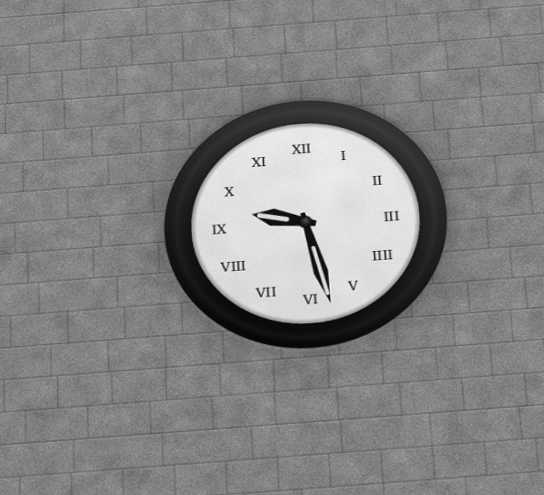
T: 9:28
